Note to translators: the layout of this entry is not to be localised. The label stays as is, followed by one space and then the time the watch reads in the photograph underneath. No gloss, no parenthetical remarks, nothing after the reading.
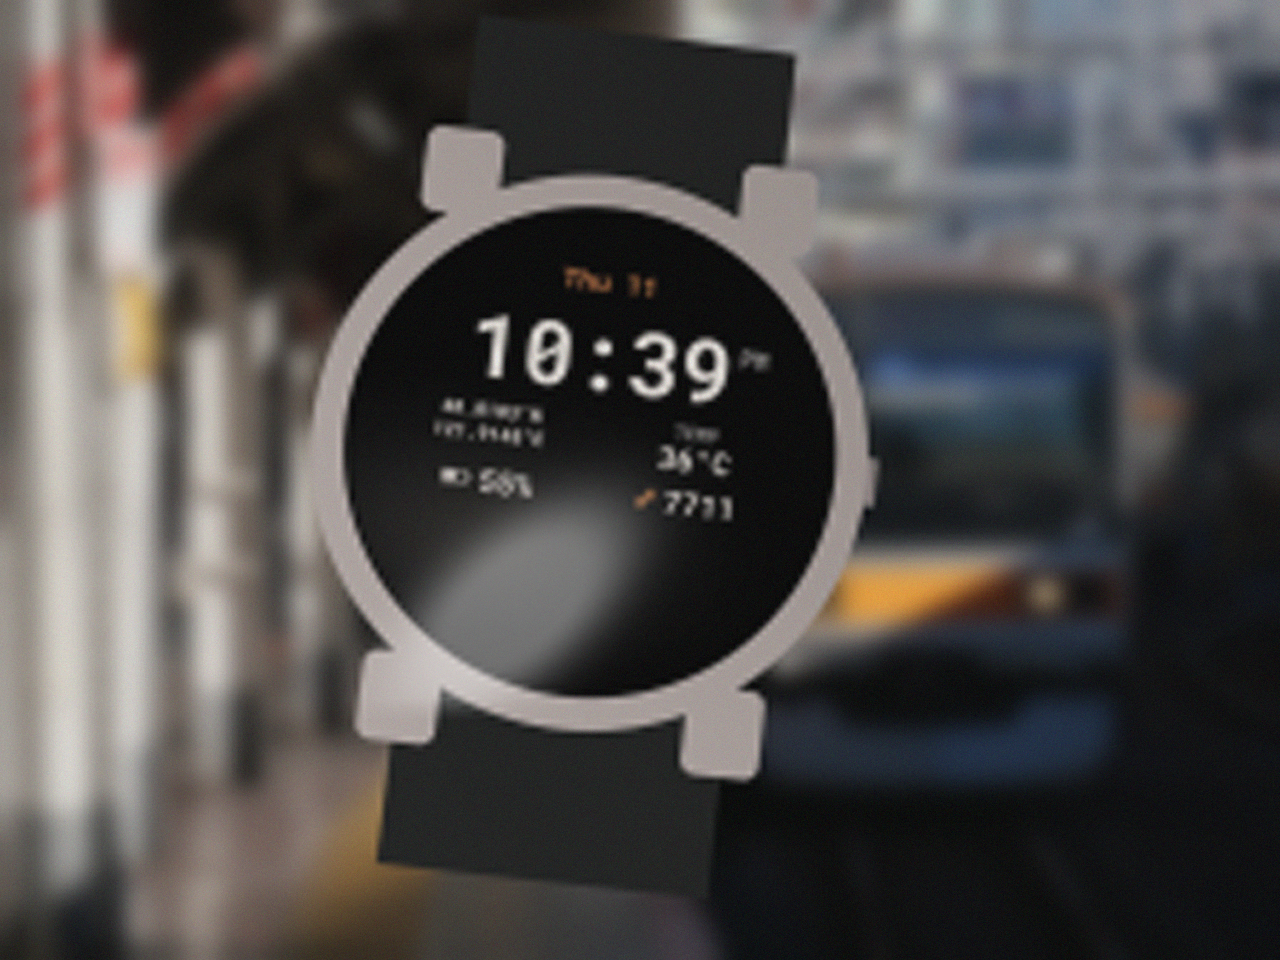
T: 10:39
